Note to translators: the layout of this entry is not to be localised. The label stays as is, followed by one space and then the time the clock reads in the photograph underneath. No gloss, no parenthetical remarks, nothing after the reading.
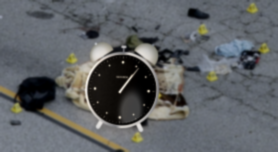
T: 1:06
